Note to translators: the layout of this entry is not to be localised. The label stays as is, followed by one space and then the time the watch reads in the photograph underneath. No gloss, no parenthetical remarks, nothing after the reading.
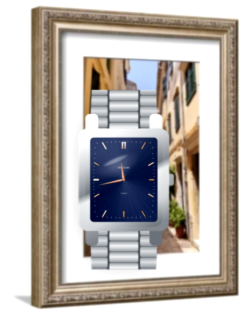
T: 11:43
